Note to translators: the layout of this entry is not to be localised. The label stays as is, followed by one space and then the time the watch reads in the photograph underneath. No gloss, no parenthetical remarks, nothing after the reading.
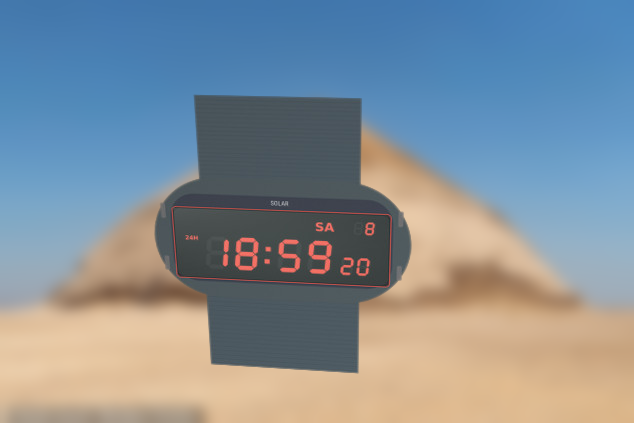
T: 18:59:20
